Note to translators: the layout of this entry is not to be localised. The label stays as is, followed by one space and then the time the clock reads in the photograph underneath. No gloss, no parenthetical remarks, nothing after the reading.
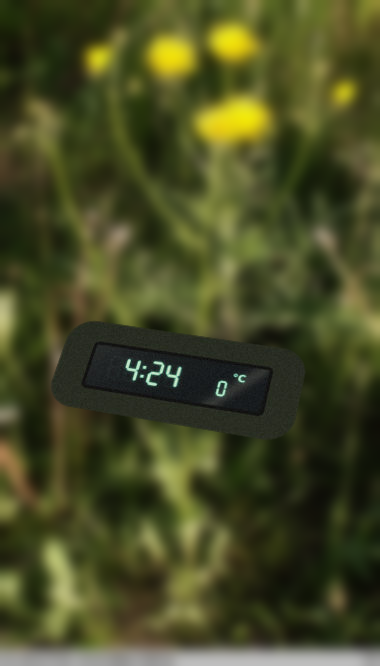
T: 4:24
